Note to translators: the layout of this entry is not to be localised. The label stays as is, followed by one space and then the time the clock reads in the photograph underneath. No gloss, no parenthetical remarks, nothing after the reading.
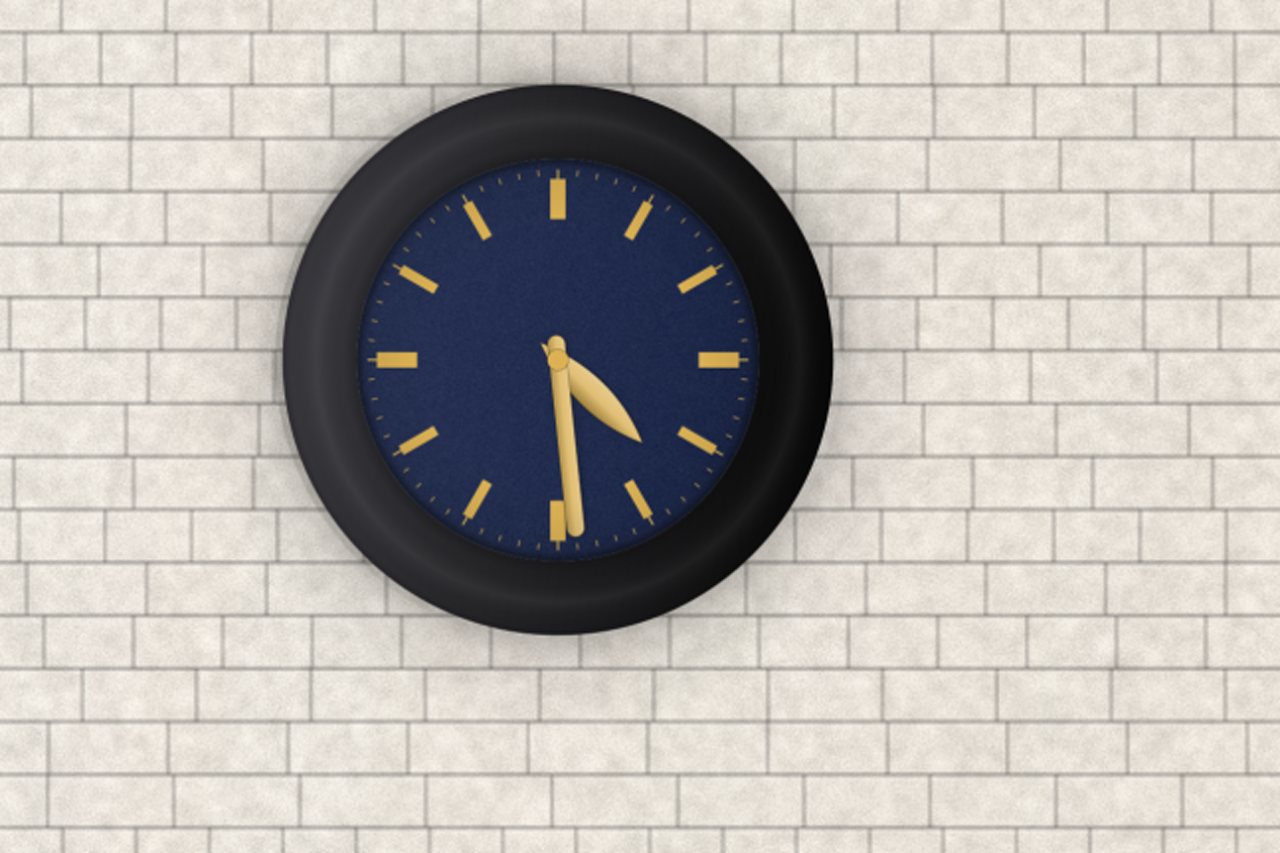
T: 4:29
